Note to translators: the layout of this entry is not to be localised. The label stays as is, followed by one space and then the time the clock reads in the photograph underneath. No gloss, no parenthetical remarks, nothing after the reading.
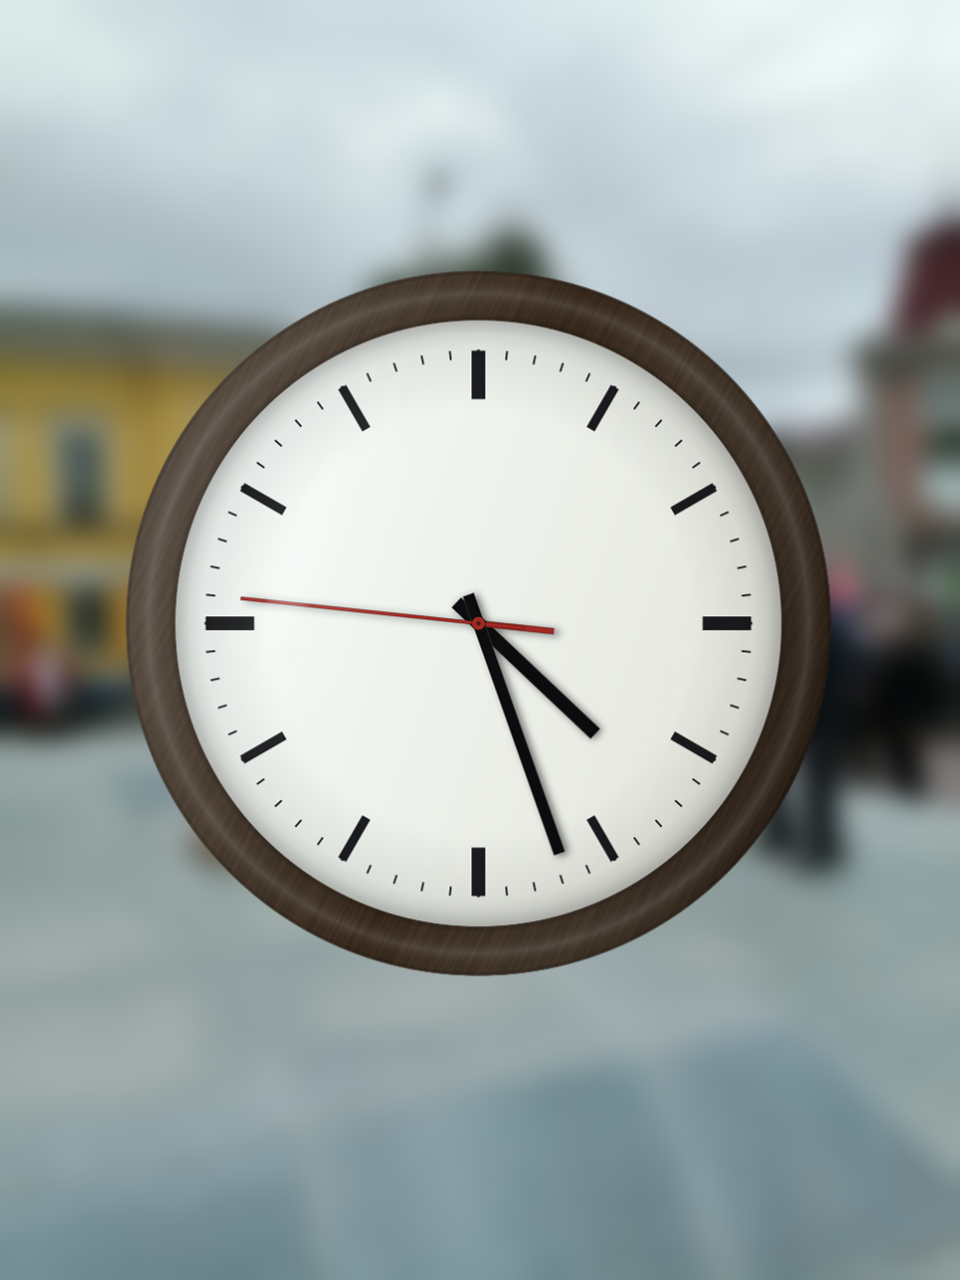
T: 4:26:46
